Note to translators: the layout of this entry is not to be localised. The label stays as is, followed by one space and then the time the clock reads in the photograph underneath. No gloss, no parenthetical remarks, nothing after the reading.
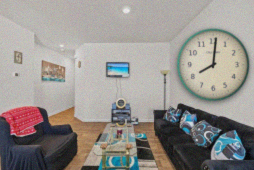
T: 8:01
